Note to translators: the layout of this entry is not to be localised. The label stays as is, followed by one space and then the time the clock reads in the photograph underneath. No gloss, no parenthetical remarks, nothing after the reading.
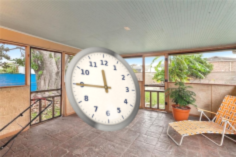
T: 11:45
